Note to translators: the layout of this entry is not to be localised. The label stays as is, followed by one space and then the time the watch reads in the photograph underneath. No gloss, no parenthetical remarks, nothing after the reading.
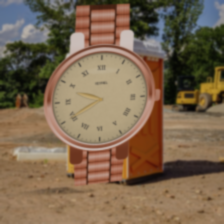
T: 9:40
